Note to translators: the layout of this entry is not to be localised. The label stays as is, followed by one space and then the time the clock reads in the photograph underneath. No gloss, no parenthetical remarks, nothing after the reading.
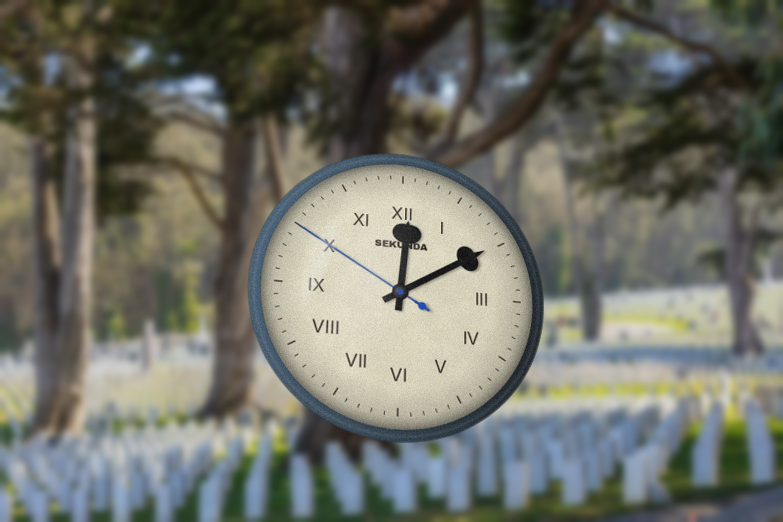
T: 12:09:50
